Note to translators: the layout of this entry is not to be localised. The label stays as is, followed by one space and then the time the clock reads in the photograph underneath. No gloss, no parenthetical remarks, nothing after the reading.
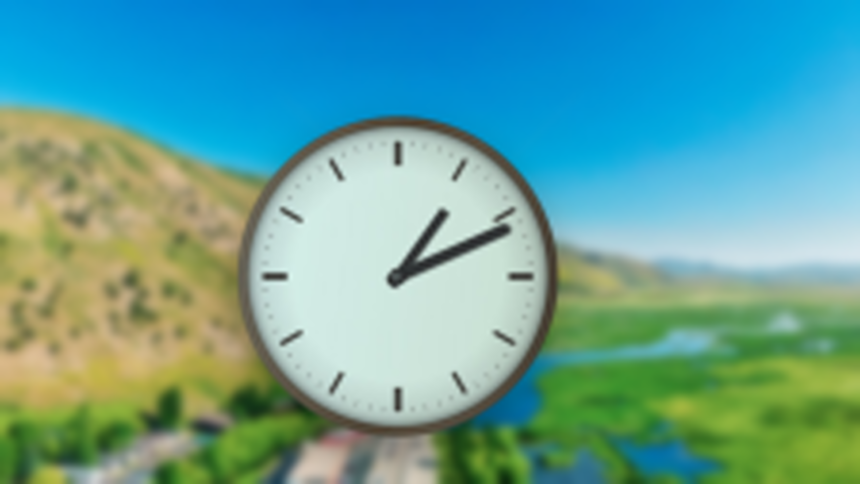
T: 1:11
